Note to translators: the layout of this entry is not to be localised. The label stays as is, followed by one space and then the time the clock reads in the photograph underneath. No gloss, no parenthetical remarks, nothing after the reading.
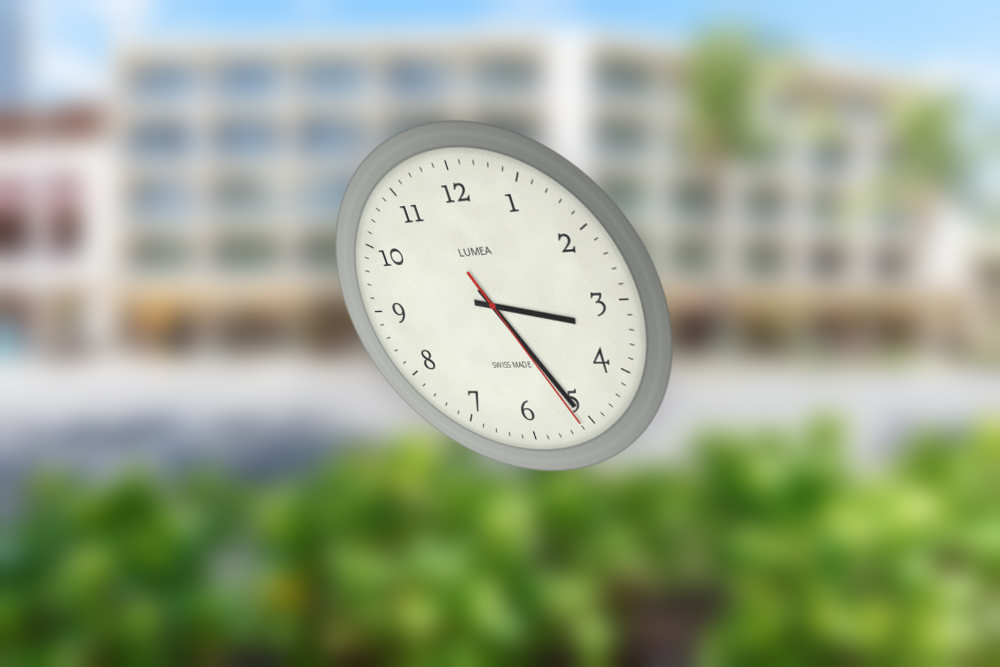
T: 3:25:26
